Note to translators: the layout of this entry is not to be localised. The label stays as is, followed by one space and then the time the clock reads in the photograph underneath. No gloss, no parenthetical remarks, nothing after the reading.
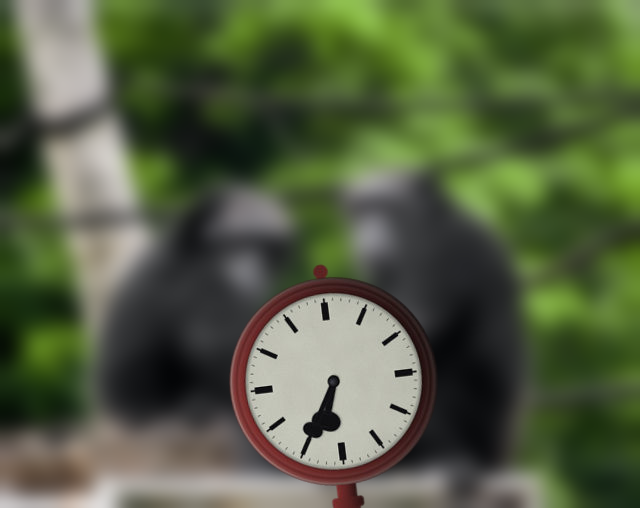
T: 6:35
